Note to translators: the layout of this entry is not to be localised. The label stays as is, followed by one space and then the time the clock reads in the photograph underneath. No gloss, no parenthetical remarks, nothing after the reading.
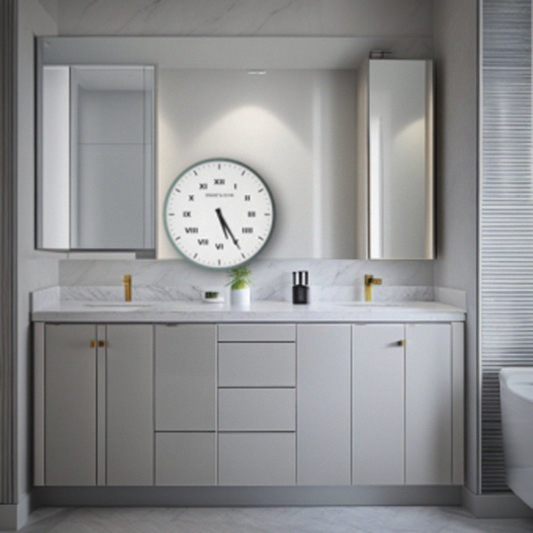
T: 5:25
